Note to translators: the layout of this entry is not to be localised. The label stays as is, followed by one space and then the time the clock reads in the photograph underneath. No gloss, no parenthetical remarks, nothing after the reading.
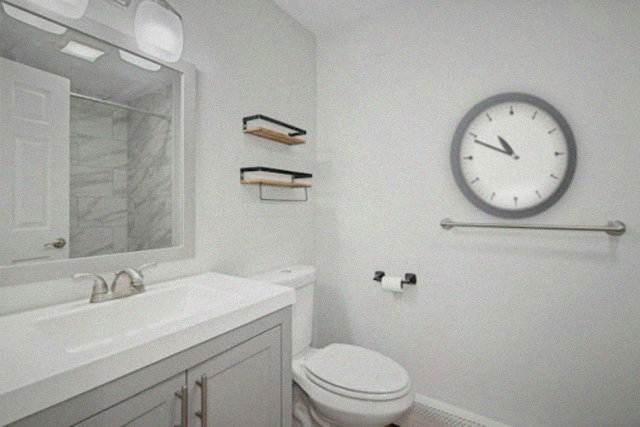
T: 10:49
